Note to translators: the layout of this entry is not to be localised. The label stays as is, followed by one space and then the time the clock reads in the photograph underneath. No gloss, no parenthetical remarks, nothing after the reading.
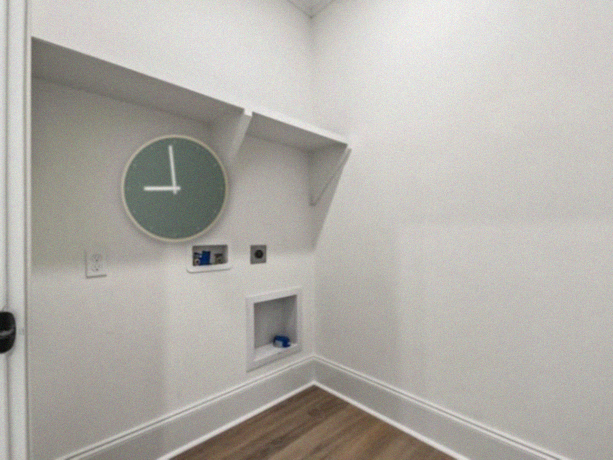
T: 8:59
